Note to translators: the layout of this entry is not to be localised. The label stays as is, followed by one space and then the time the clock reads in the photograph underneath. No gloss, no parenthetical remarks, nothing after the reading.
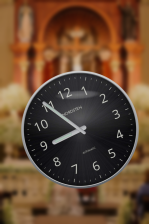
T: 8:55
